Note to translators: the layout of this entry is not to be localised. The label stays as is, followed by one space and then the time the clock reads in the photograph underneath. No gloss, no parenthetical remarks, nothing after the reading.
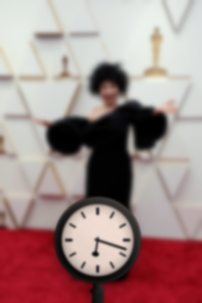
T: 6:18
